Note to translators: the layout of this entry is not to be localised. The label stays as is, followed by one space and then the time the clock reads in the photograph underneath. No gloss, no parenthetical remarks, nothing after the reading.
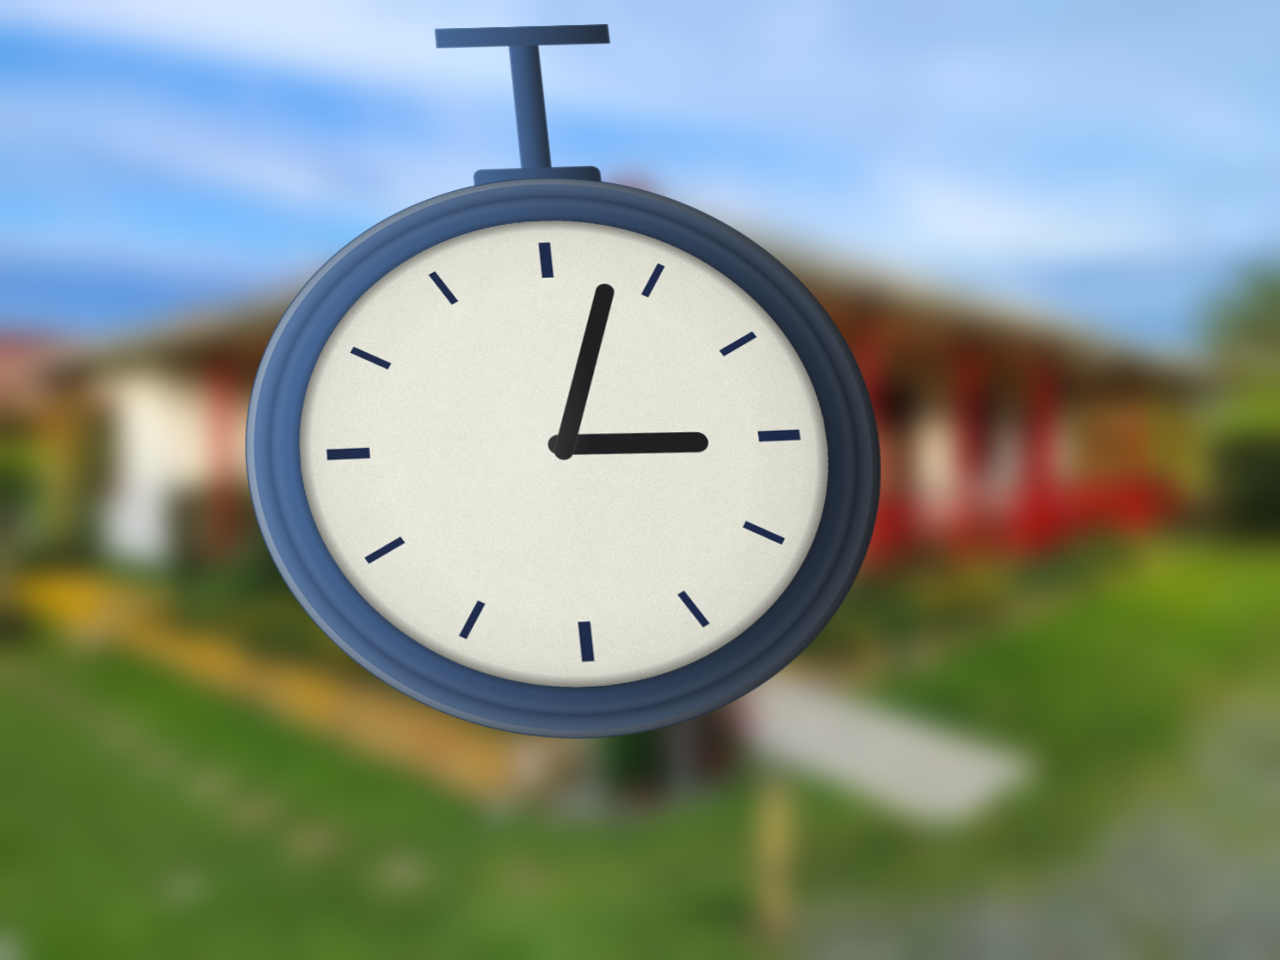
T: 3:03
